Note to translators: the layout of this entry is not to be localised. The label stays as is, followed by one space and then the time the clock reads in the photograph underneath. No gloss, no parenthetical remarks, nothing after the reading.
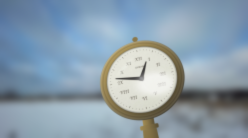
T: 12:47
